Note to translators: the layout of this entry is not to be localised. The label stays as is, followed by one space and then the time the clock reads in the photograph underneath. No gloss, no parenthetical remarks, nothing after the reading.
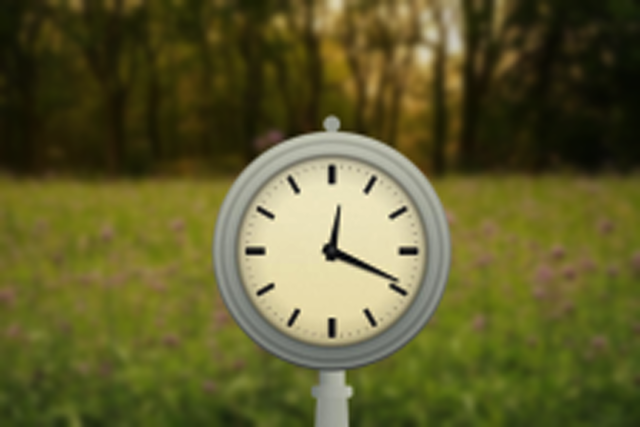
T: 12:19
